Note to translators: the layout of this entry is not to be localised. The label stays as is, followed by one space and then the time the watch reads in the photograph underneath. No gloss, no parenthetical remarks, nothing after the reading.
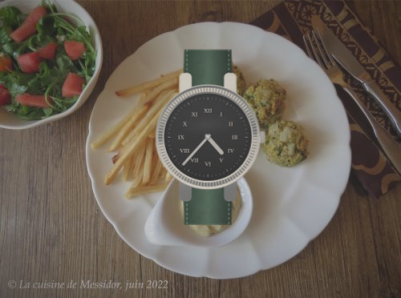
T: 4:37
